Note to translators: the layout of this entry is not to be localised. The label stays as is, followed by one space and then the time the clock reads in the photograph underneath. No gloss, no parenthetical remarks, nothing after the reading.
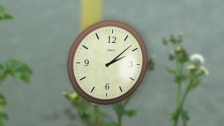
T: 2:08
